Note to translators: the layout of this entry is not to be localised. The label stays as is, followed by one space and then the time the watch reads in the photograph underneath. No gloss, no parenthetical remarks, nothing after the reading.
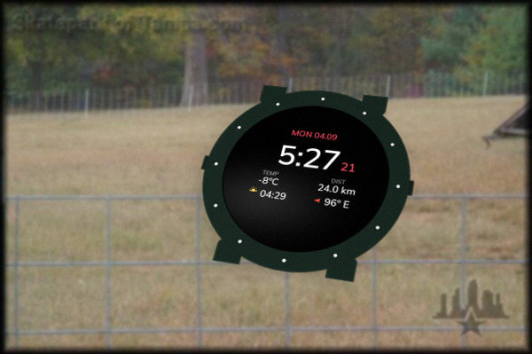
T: 5:27:21
